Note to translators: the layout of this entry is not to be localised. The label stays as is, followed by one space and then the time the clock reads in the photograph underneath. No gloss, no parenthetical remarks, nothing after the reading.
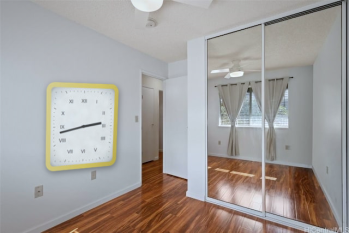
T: 2:43
